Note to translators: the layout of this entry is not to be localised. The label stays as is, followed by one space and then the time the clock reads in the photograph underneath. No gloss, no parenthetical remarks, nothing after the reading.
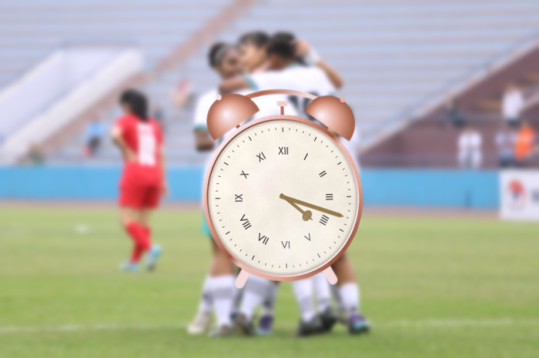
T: 4:18
